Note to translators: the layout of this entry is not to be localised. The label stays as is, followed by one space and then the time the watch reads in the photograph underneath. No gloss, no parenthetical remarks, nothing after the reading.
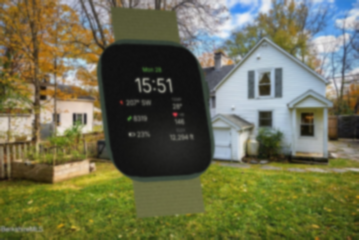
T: 15:51
